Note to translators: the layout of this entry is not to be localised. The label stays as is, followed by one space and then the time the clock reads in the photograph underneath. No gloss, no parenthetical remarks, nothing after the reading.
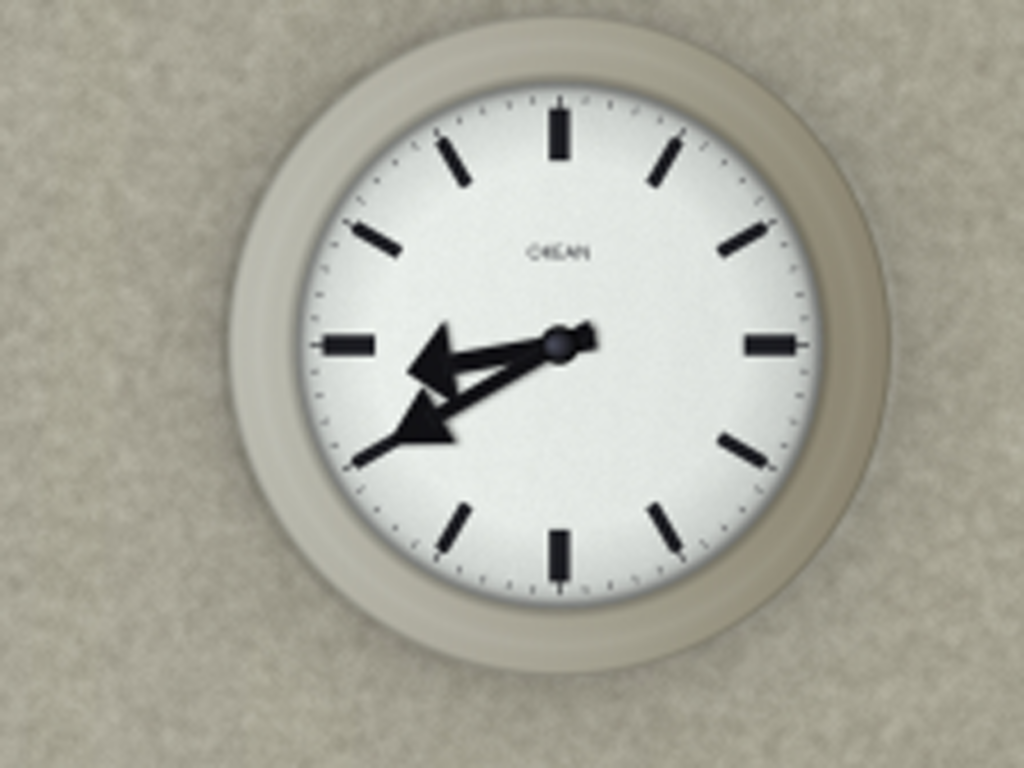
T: 8:40
